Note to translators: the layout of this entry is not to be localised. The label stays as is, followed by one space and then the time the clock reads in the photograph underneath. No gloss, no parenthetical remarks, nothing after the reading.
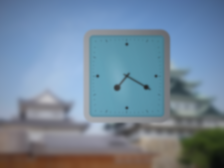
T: 7:20
